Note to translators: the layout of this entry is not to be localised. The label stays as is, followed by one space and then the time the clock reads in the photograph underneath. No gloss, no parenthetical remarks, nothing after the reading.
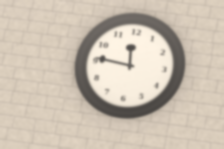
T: 11:46
